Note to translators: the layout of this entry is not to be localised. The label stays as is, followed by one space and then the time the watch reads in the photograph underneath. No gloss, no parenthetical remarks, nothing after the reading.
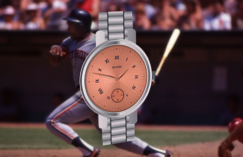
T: 1:48
